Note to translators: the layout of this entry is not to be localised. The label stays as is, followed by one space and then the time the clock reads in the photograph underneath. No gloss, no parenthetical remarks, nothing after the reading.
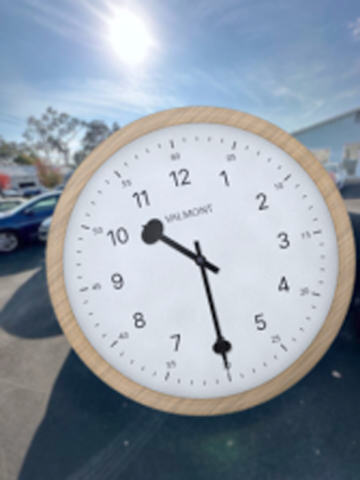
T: 10:30
